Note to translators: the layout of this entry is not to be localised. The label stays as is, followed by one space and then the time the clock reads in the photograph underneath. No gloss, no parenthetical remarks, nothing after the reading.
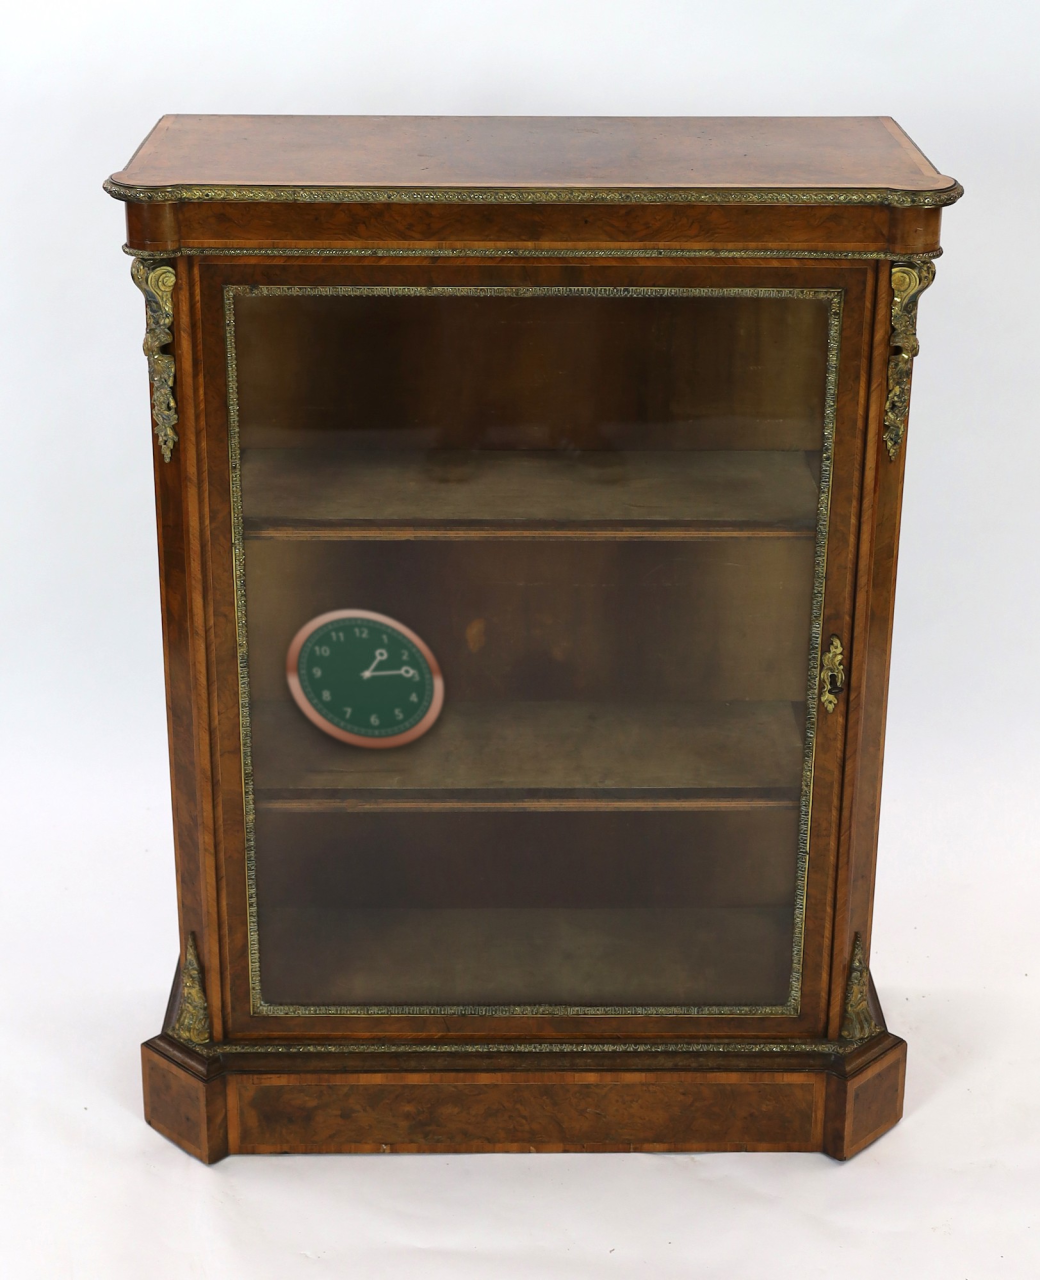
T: 1:14
